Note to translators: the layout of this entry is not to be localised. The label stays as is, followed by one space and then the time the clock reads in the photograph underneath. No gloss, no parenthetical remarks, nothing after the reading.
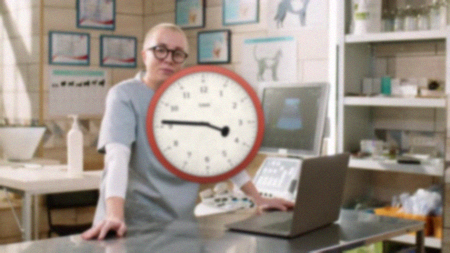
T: 3:46
